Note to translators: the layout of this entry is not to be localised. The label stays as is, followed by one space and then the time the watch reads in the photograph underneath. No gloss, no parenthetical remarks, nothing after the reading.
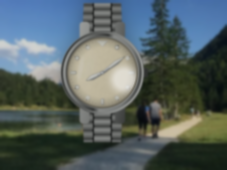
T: 8:09
